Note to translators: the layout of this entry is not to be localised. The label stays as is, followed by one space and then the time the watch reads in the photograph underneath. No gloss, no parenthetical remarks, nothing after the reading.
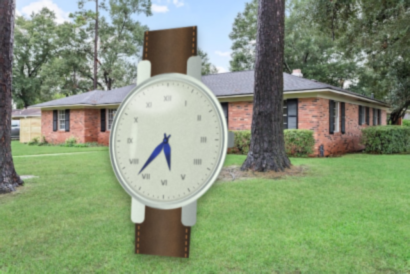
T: 5:37
